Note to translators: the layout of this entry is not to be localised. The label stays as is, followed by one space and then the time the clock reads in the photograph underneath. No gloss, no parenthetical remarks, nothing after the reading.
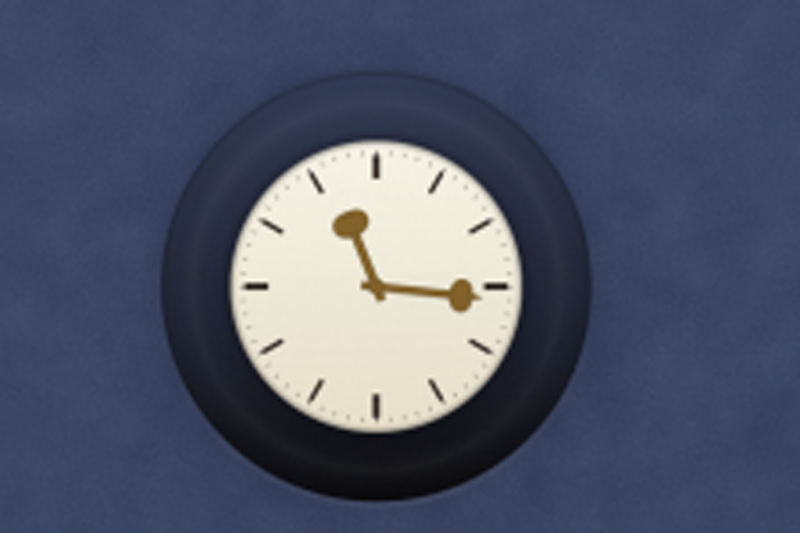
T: 11:16
